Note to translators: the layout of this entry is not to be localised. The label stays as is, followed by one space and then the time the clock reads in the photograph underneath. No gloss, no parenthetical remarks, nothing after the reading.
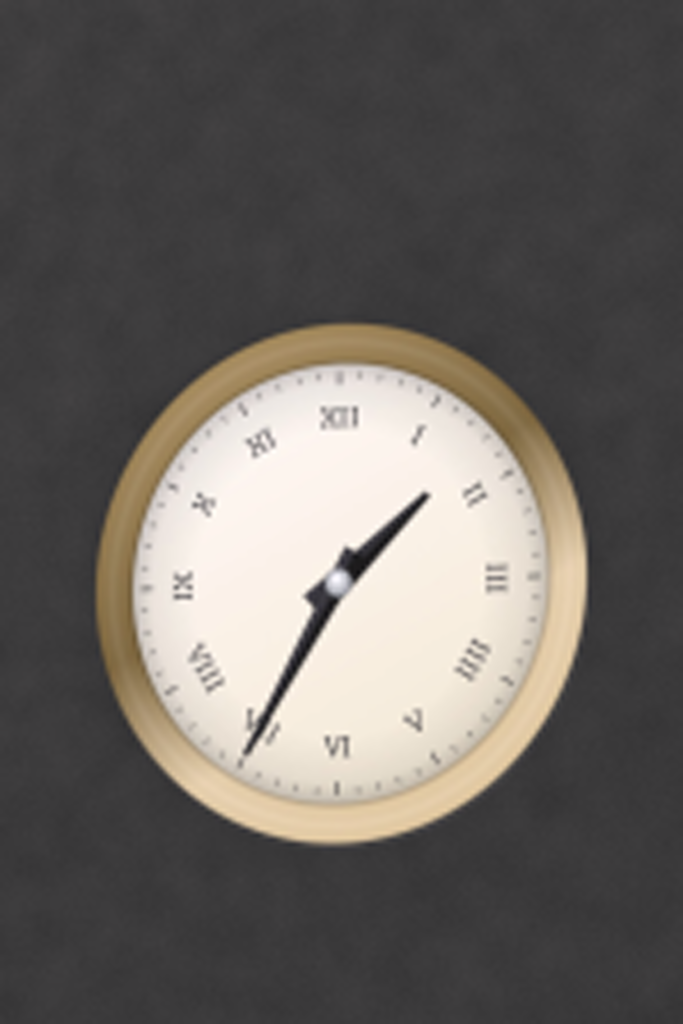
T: 1:35
